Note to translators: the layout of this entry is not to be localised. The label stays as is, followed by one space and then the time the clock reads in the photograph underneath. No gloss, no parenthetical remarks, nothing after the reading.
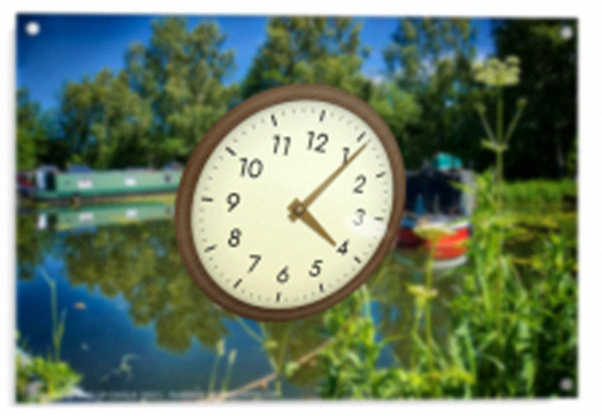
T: 4:06
